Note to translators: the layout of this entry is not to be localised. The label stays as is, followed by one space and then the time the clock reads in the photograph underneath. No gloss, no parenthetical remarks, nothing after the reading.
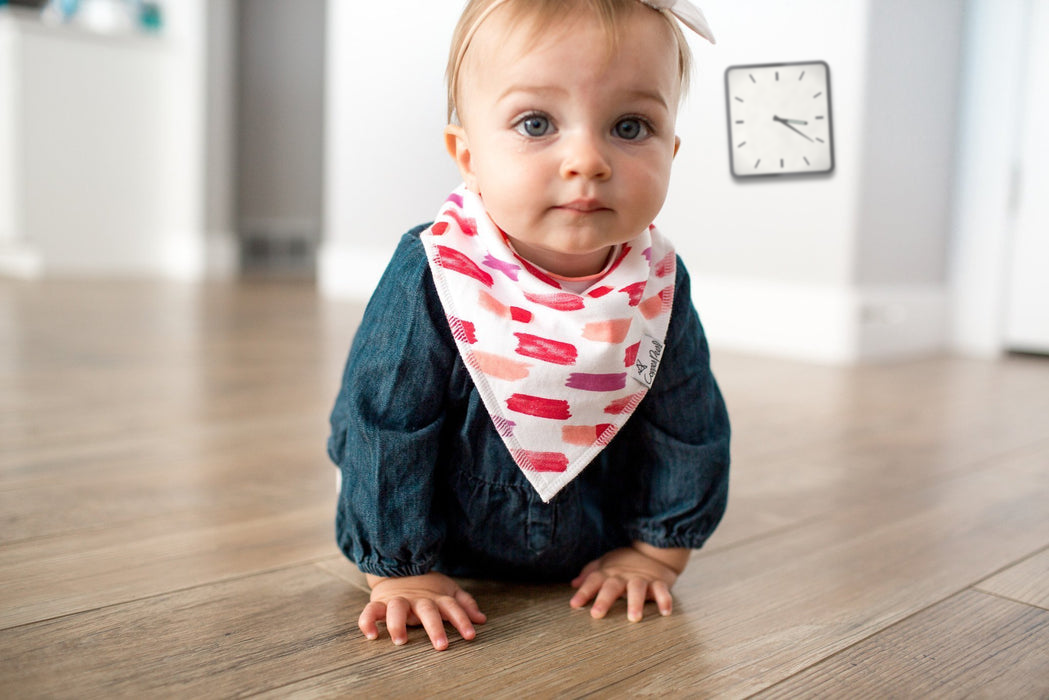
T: 3:21
